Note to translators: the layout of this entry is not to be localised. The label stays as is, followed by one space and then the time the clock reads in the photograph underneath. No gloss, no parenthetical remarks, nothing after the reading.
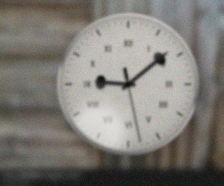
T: 9:08:28
